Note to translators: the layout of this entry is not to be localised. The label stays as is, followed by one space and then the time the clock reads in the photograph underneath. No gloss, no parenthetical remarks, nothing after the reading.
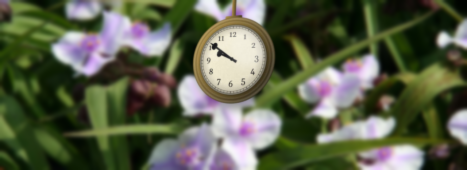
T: 9:51
